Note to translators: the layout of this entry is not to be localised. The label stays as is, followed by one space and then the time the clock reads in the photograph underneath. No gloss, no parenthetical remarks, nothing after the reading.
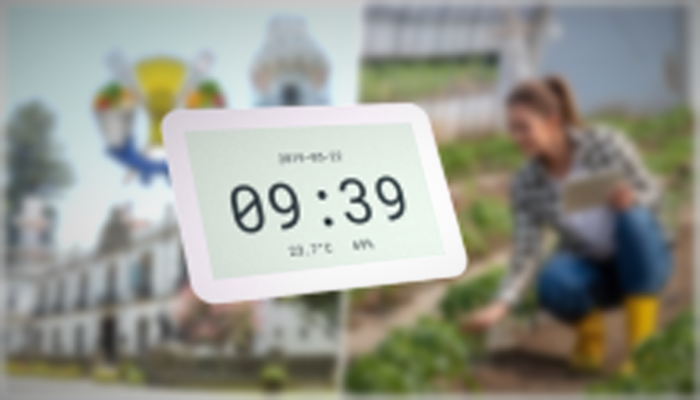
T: 9:39
